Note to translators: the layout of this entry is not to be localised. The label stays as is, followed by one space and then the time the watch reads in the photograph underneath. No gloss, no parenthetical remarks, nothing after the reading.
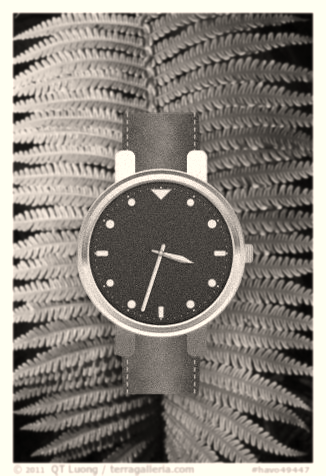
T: 3:33
